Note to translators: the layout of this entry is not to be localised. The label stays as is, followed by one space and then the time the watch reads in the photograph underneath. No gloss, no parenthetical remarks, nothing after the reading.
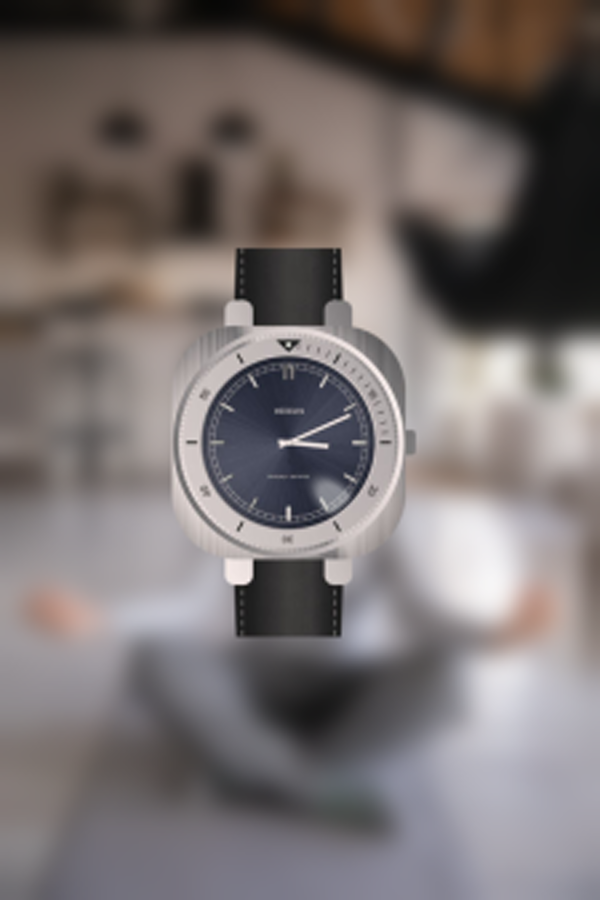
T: 3:11
